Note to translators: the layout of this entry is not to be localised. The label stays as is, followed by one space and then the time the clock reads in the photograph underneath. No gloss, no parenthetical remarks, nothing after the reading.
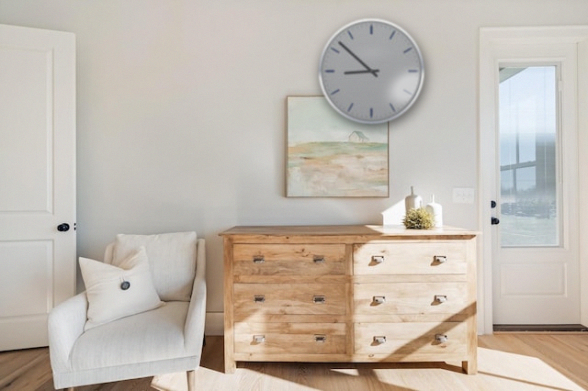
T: 8:52
